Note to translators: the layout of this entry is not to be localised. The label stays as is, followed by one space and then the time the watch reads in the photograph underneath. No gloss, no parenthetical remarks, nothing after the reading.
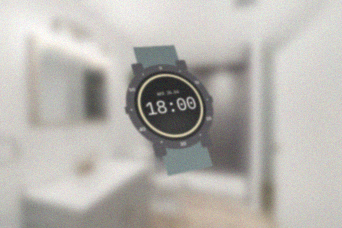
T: 18:00
